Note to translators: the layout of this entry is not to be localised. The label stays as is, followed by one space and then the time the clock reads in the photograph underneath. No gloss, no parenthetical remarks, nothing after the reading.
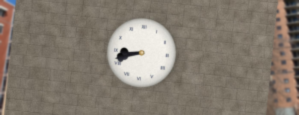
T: 8:42
